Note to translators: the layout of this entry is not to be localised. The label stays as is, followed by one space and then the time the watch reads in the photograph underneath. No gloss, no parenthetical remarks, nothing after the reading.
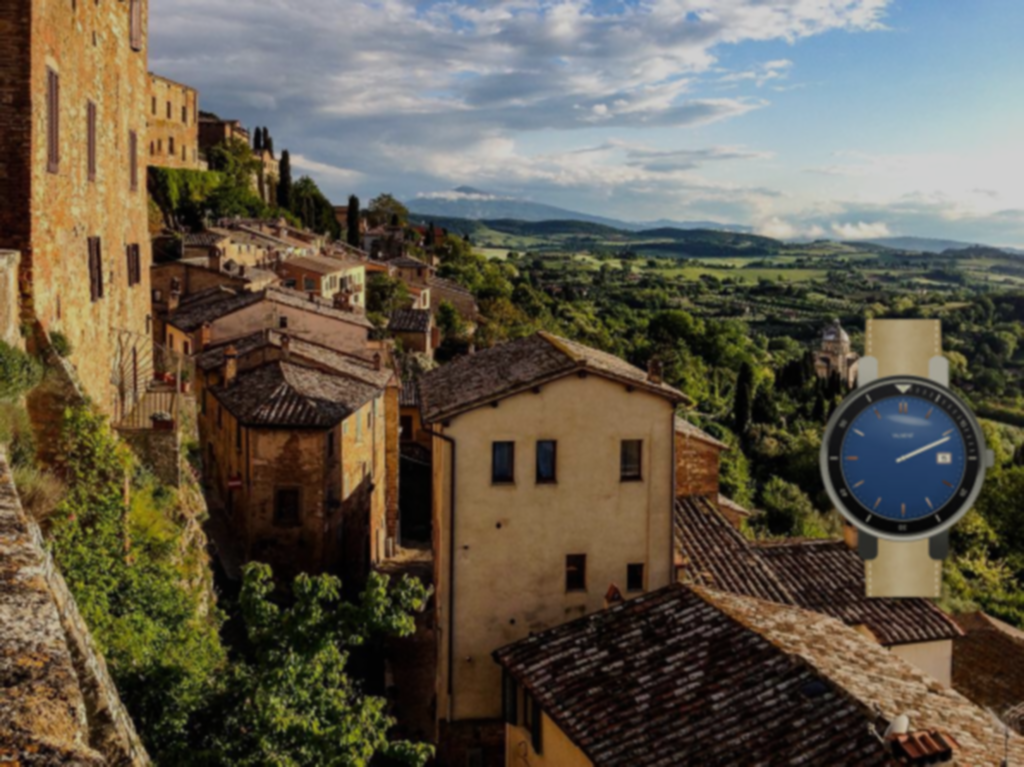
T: 2:11
